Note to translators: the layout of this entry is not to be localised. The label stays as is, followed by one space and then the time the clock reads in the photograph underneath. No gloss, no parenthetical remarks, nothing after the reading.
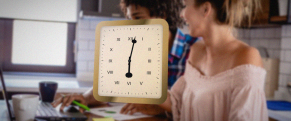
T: 6:02
